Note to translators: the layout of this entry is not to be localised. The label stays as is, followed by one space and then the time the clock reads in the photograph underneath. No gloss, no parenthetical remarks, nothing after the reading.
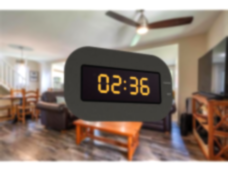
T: 2:36
